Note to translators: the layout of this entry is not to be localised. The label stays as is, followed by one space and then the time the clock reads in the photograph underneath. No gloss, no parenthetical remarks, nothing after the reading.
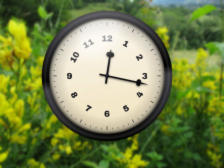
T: 12:17
